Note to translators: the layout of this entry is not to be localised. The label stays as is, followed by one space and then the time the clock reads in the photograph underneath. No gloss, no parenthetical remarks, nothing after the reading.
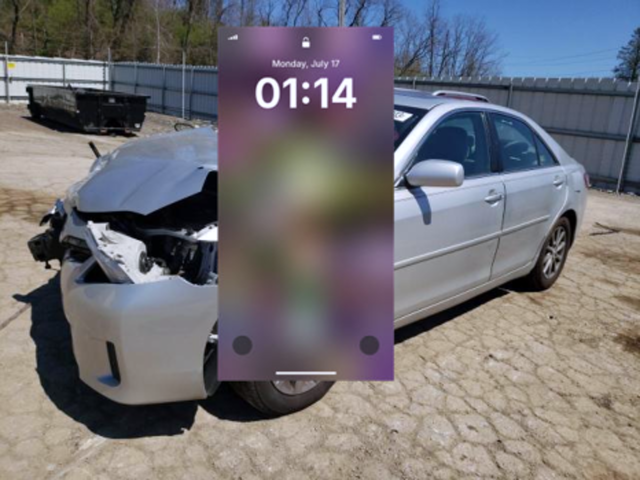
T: 1:14
